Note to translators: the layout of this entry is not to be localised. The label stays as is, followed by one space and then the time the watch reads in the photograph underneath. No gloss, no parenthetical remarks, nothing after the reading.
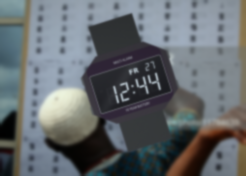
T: 12:44
